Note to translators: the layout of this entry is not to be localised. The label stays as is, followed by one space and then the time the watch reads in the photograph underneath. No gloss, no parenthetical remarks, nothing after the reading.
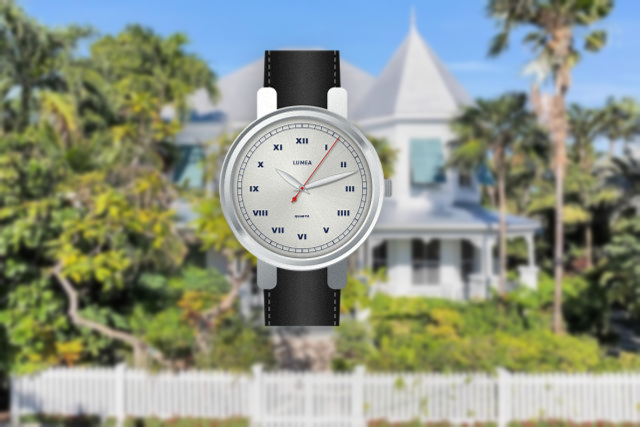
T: 10:12:06
